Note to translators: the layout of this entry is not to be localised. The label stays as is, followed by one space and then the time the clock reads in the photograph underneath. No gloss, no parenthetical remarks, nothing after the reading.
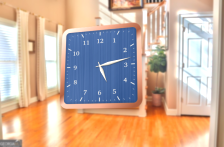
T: 5:13
